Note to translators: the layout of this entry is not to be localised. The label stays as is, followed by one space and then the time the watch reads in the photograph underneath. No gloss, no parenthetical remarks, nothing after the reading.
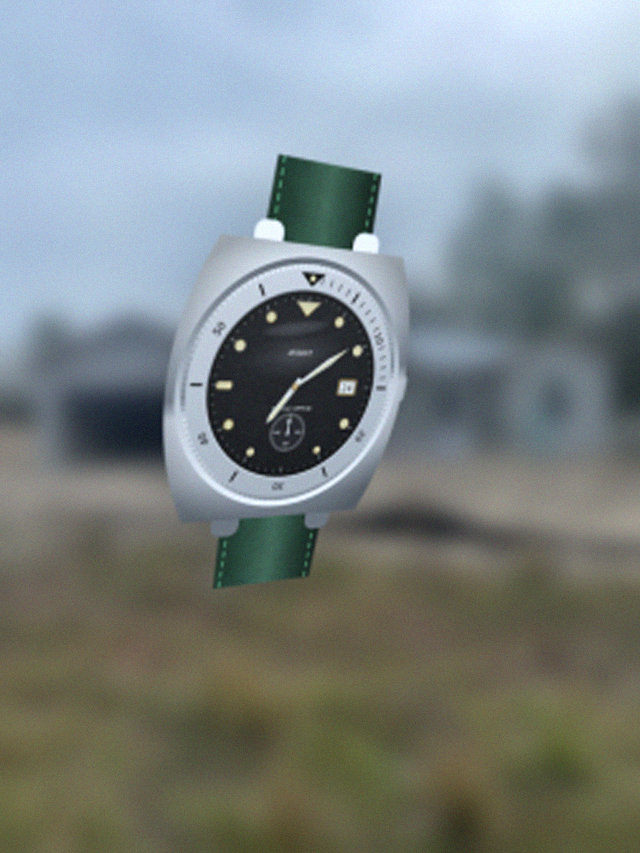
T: 7:09
